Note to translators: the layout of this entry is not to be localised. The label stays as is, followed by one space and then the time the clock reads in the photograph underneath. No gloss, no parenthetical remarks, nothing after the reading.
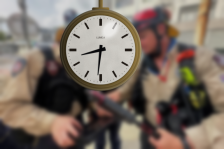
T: 8:31
